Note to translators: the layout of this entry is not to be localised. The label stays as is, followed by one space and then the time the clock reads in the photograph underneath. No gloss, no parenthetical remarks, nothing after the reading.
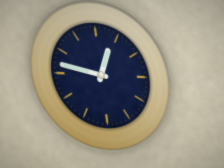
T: 12:47
